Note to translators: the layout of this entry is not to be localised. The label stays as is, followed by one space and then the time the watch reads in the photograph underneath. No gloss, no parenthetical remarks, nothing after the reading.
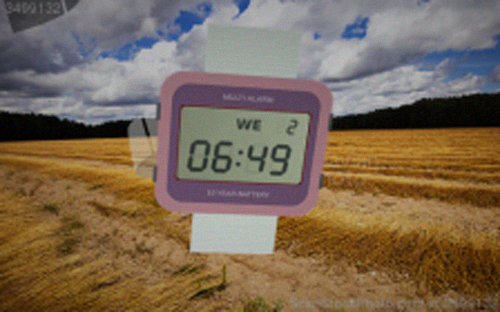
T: 6:49
